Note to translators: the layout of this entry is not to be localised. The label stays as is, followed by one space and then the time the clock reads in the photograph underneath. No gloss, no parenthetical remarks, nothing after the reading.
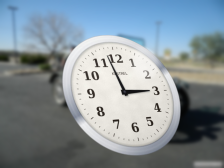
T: 2:58
